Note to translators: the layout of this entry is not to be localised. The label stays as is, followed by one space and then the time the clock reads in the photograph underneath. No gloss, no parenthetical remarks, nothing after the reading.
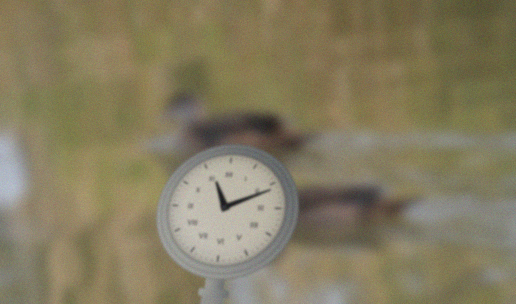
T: 11:11
